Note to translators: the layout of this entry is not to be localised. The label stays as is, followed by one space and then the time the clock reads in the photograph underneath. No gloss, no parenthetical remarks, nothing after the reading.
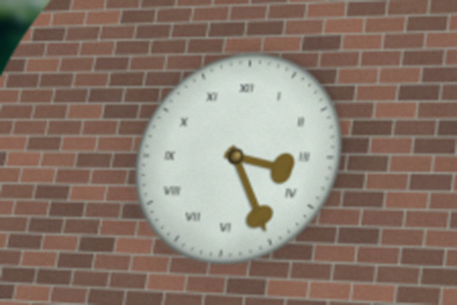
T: 3:25
